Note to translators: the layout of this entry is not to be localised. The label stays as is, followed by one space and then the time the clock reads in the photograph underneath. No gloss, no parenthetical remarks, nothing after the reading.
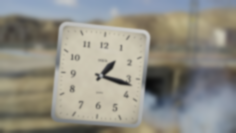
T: 1:17
